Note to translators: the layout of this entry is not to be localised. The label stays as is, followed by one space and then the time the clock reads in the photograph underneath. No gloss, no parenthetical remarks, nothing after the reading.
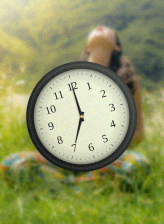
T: 7:00
